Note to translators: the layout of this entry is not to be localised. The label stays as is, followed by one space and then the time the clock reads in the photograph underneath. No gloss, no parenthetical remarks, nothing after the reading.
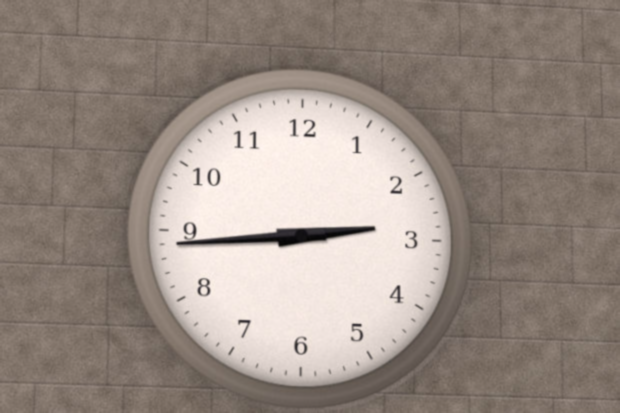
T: 2:44
